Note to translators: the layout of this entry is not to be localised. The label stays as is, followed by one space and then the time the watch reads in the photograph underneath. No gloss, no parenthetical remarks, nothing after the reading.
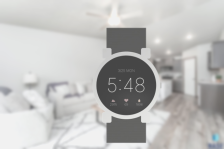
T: 5:48
